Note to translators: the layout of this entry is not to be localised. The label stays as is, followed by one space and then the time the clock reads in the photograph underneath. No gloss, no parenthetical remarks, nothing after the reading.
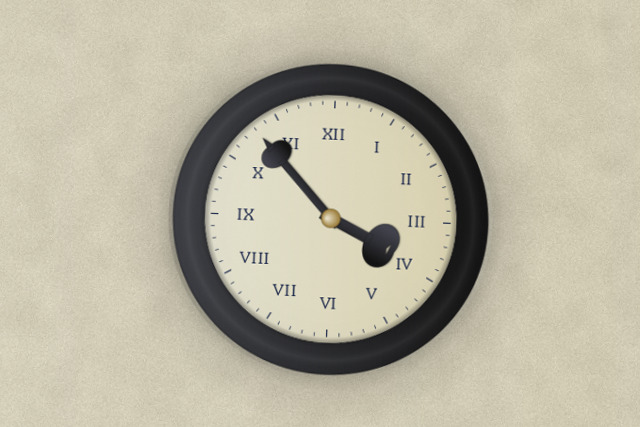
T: 3:53
